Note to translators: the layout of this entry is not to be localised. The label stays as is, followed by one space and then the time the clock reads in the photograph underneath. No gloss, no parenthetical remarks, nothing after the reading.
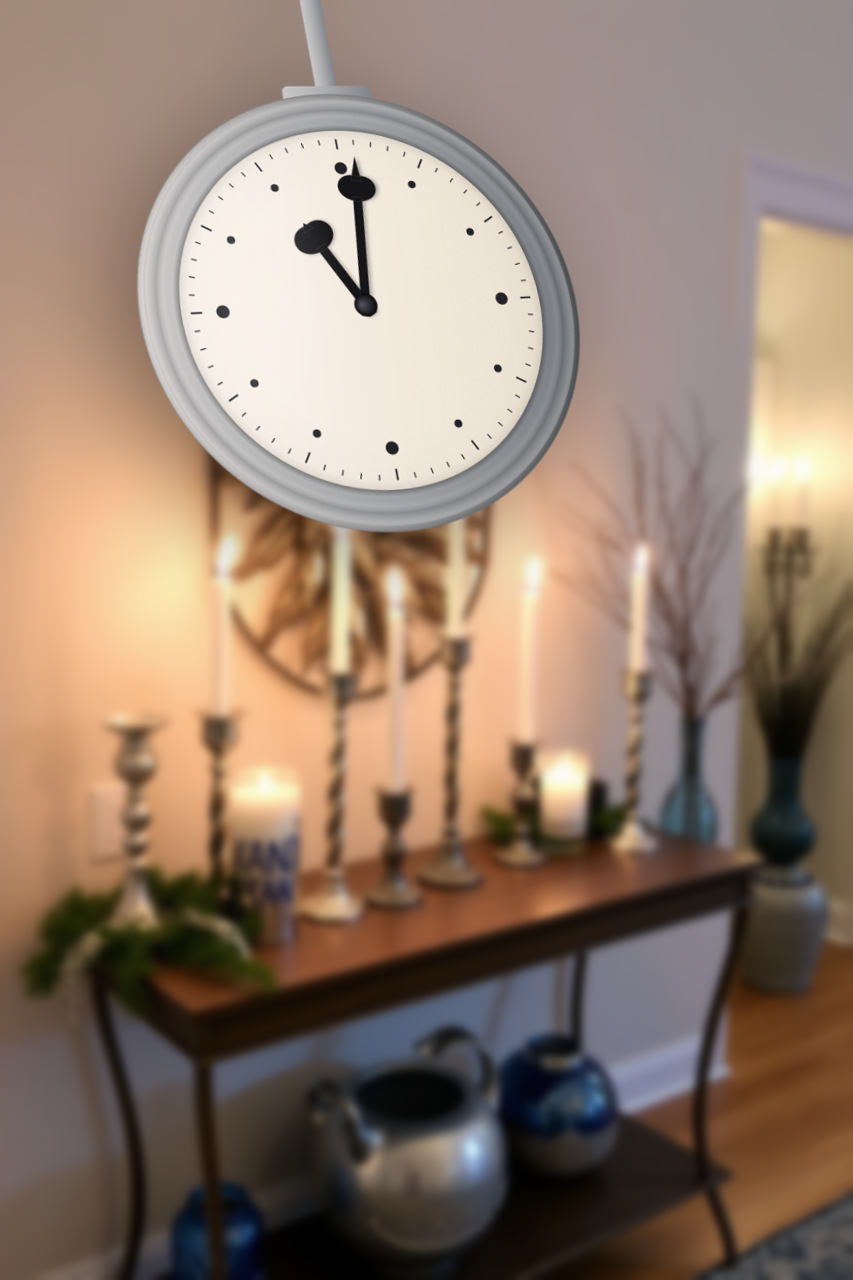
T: 11:01
